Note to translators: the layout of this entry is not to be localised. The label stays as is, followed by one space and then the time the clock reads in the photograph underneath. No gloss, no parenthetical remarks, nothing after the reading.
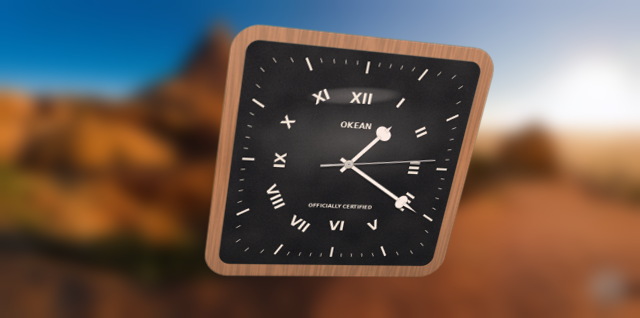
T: 1:20:14
